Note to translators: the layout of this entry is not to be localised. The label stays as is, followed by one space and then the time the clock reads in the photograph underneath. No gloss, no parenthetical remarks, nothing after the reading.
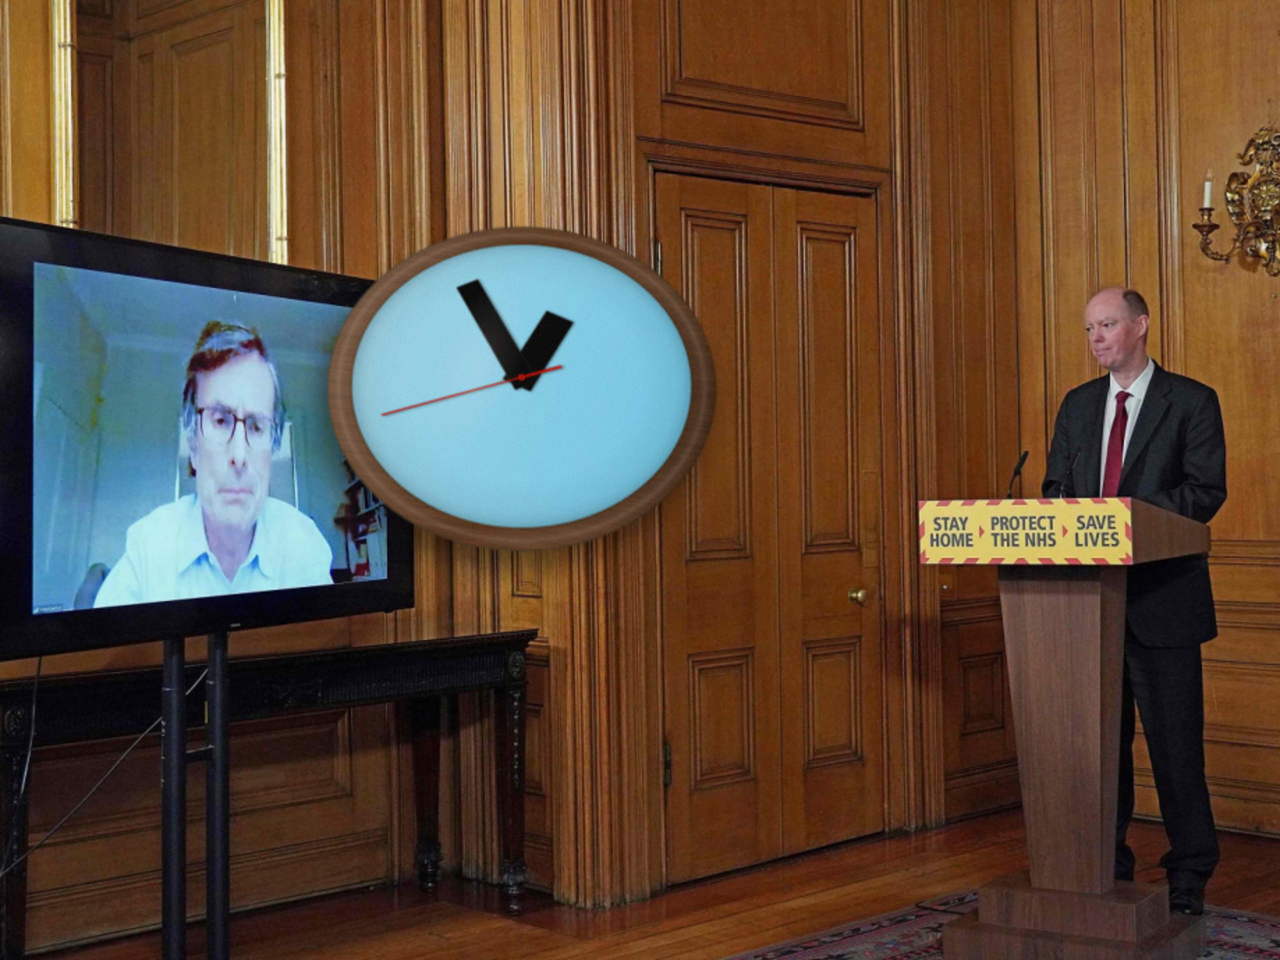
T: 12:55:42
